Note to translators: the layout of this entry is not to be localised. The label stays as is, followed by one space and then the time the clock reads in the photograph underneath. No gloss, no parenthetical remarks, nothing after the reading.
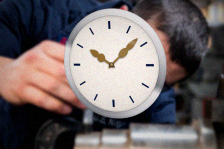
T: 10:08
